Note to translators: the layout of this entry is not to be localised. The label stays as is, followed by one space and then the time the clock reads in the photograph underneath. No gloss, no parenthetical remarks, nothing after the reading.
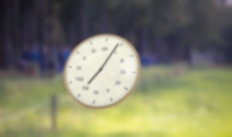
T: 7:04
